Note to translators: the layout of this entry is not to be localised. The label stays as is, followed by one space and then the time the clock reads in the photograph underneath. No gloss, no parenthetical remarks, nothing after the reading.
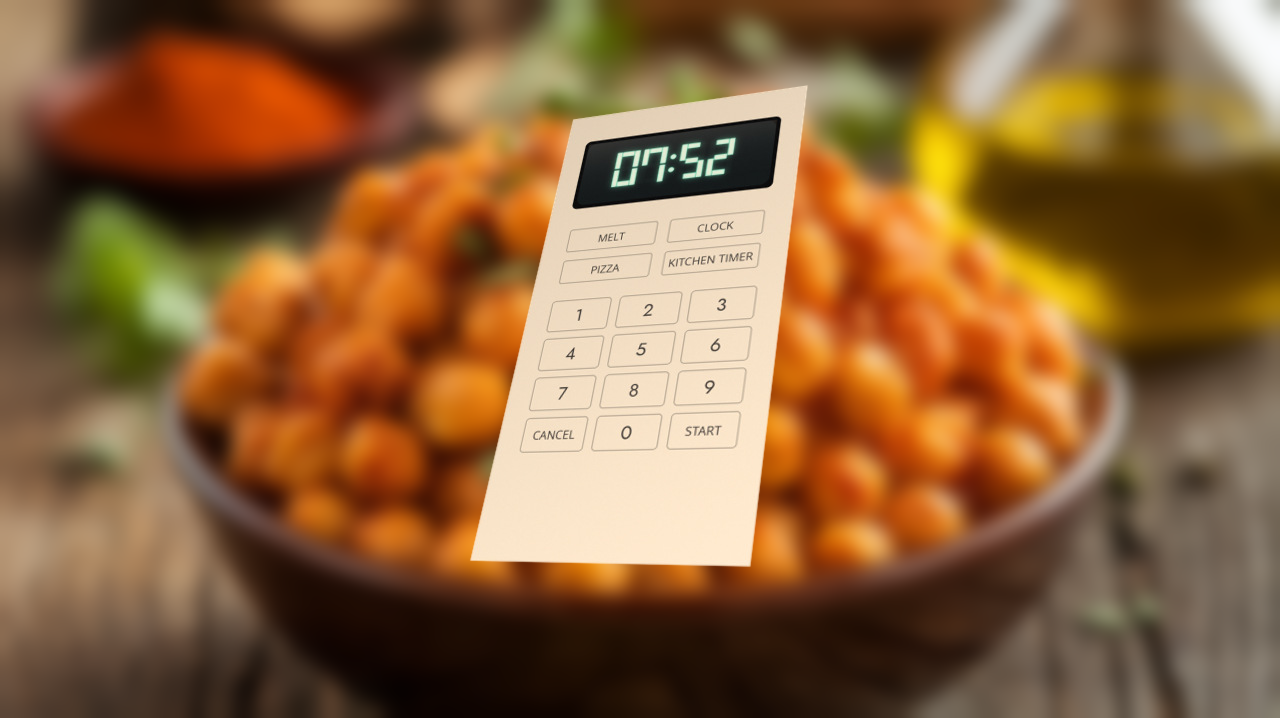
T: 7:52
